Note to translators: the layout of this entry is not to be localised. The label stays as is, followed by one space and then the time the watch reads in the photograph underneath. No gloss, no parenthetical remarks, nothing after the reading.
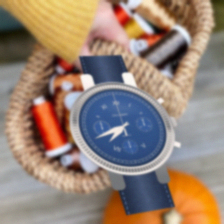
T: 7:42
